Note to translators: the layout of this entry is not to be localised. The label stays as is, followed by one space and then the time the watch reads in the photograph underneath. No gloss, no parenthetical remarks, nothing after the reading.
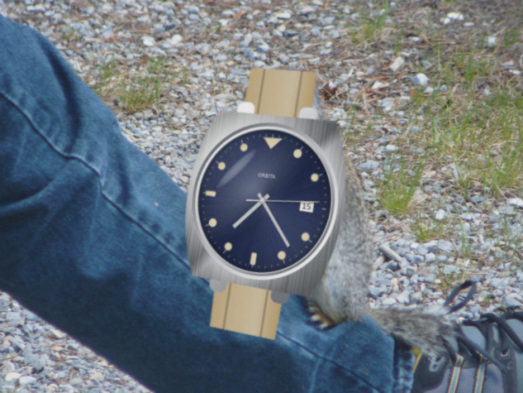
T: 7:23:14
